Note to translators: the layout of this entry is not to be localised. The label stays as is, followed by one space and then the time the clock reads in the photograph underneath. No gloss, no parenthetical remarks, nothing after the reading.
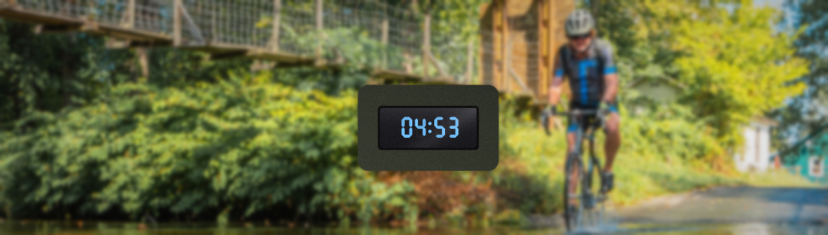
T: 4:53
